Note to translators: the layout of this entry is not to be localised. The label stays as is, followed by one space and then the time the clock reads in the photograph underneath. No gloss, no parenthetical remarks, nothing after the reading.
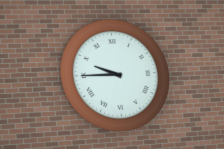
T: 9:45
